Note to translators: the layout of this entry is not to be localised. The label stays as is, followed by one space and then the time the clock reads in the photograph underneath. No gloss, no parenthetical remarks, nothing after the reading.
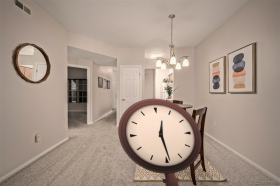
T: 12:29
